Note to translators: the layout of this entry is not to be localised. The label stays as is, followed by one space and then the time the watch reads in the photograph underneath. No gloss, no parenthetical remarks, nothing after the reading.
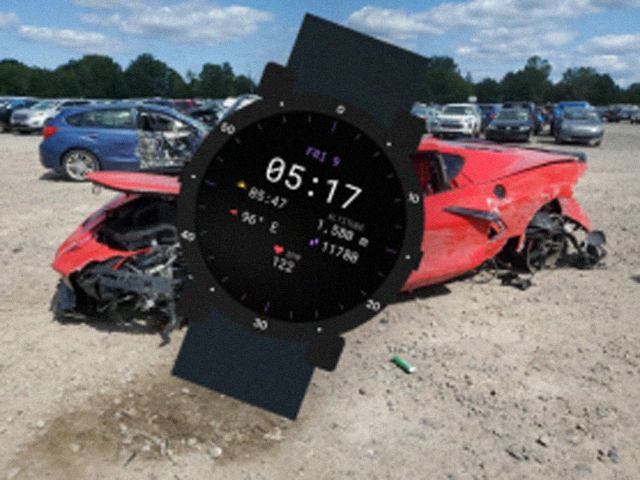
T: 5:17
